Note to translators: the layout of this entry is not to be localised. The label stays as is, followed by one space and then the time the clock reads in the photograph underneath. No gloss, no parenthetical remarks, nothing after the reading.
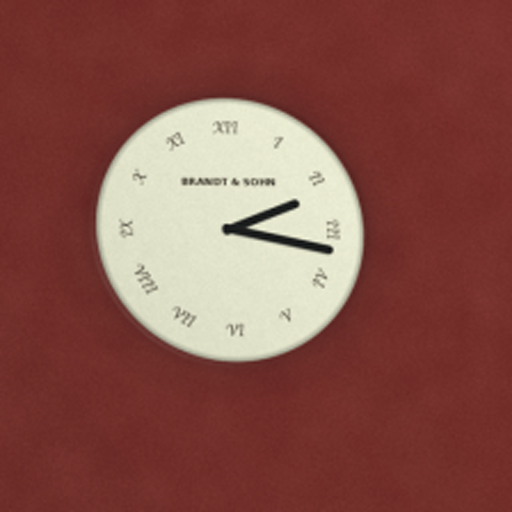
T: 2:17
